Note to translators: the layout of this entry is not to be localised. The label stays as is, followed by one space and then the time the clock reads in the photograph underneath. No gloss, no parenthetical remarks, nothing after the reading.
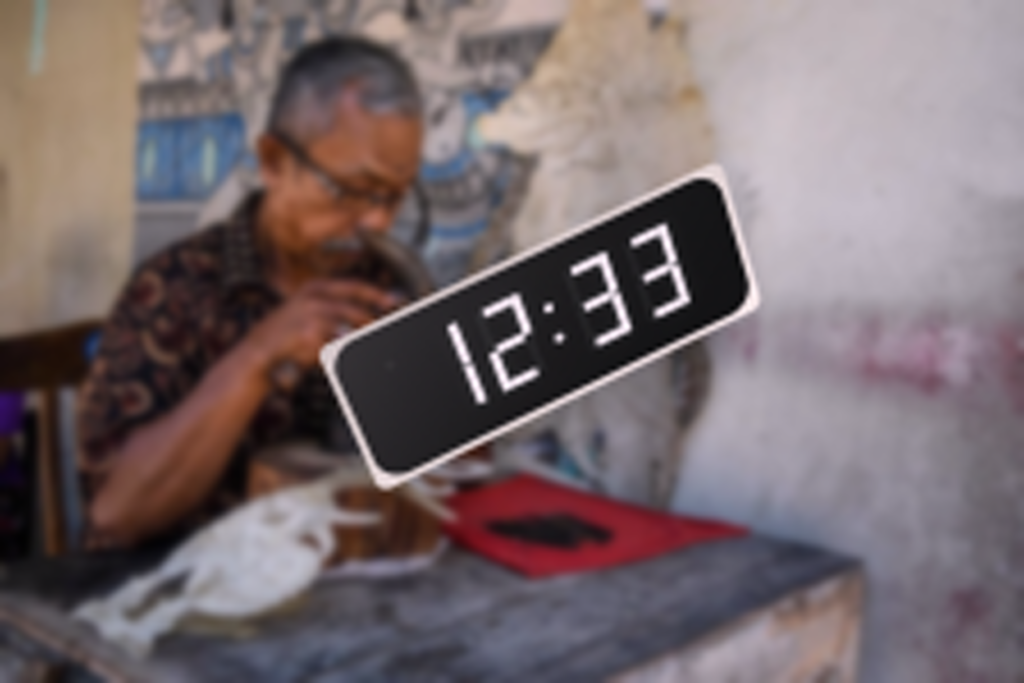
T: 12:33
